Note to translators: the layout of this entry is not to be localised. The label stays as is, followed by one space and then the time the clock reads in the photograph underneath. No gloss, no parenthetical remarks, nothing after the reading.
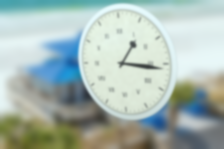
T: 1:16
